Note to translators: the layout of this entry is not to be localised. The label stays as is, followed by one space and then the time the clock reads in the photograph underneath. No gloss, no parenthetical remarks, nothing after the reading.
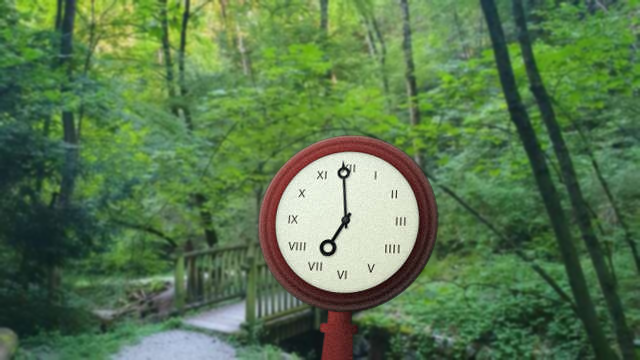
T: 6:59
